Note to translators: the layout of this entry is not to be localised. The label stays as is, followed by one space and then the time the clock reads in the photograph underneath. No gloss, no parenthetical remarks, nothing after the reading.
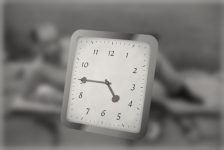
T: 4:45
